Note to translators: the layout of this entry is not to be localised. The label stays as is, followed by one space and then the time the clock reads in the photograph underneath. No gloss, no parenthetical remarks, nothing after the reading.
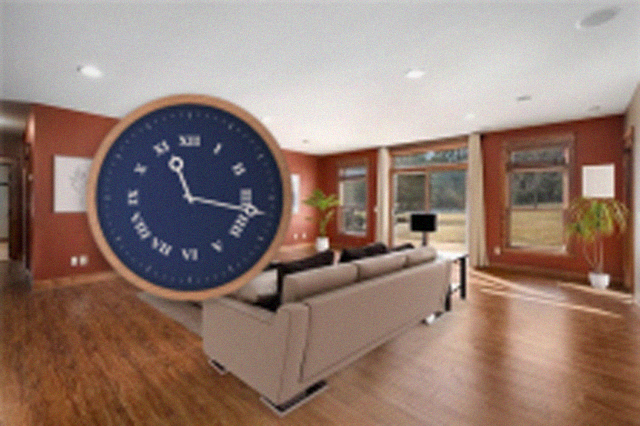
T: 11:17
